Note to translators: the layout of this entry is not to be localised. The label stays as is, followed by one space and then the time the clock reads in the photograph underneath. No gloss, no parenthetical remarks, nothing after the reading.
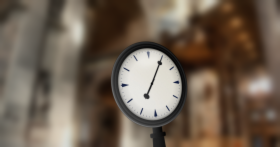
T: 7:05
